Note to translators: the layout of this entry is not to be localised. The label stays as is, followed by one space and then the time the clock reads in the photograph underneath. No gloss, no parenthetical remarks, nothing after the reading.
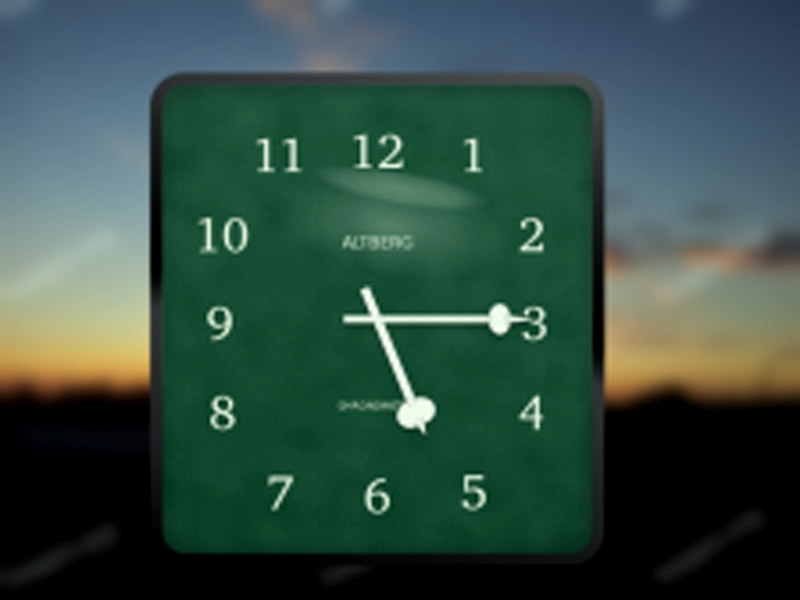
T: 5:15
